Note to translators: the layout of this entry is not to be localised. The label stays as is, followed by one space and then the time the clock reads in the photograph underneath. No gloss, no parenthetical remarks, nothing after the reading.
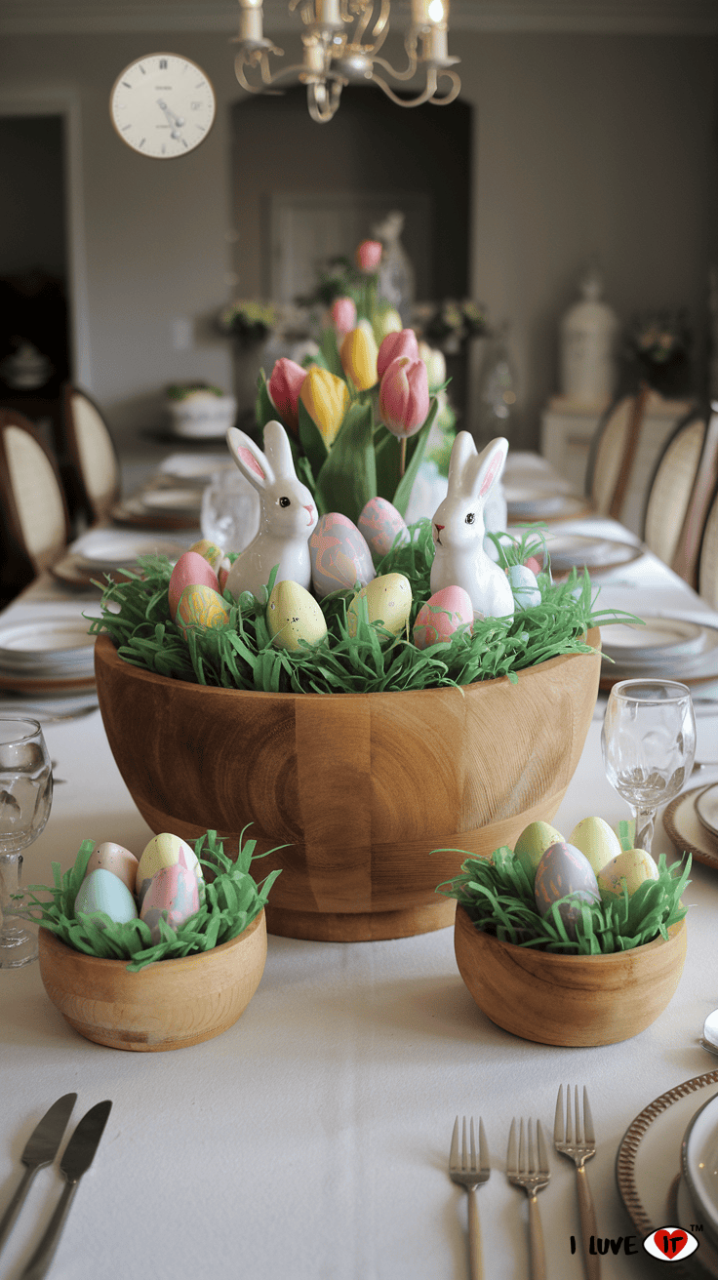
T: 4:26
